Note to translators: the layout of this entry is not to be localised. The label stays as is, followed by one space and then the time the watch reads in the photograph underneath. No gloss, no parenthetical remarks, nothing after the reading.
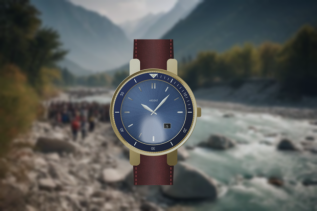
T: 10:07
